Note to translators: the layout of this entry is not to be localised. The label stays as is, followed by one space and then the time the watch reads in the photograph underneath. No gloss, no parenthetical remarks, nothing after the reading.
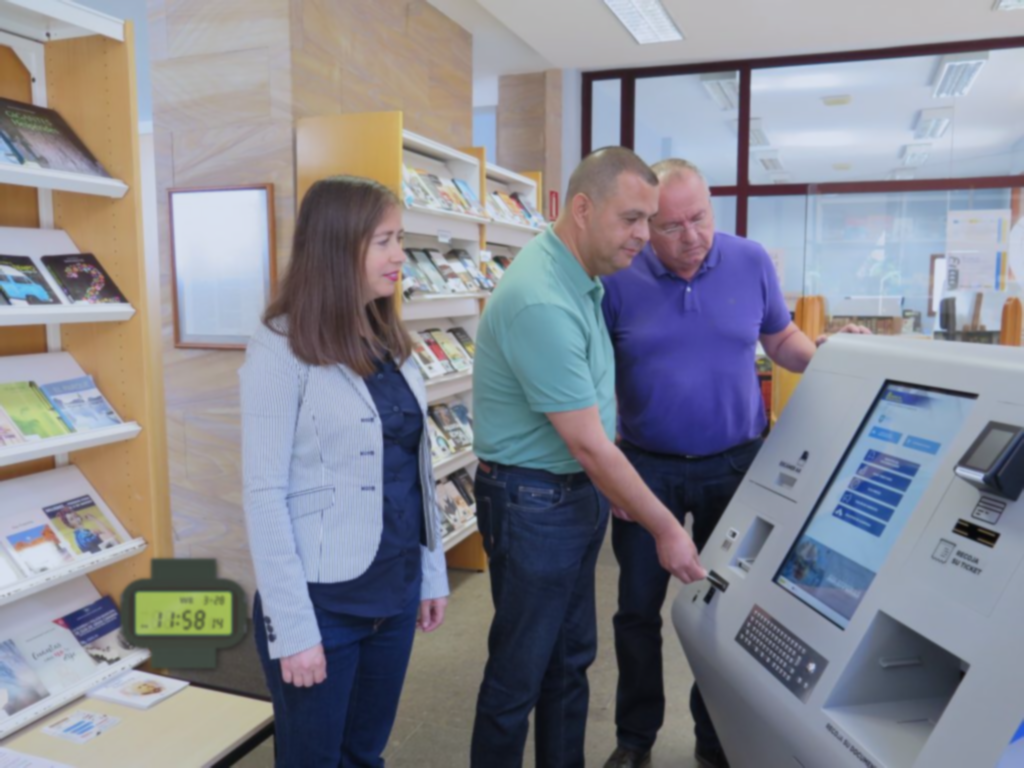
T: 11:58:14
